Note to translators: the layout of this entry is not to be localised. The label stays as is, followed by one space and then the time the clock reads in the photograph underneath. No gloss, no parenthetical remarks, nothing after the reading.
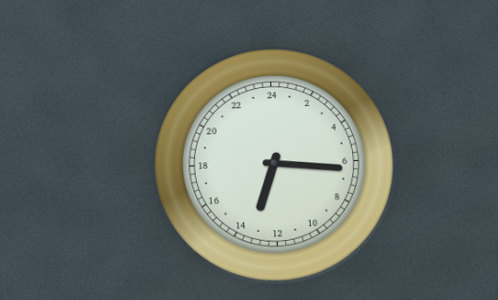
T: 13:16
